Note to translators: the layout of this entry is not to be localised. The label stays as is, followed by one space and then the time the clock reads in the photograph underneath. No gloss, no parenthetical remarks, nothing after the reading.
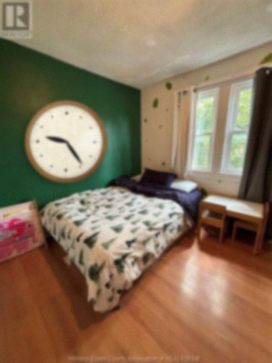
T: 9:24
